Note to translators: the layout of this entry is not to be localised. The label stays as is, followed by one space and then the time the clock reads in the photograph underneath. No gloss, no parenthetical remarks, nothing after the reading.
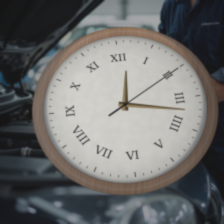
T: 12:17:10
